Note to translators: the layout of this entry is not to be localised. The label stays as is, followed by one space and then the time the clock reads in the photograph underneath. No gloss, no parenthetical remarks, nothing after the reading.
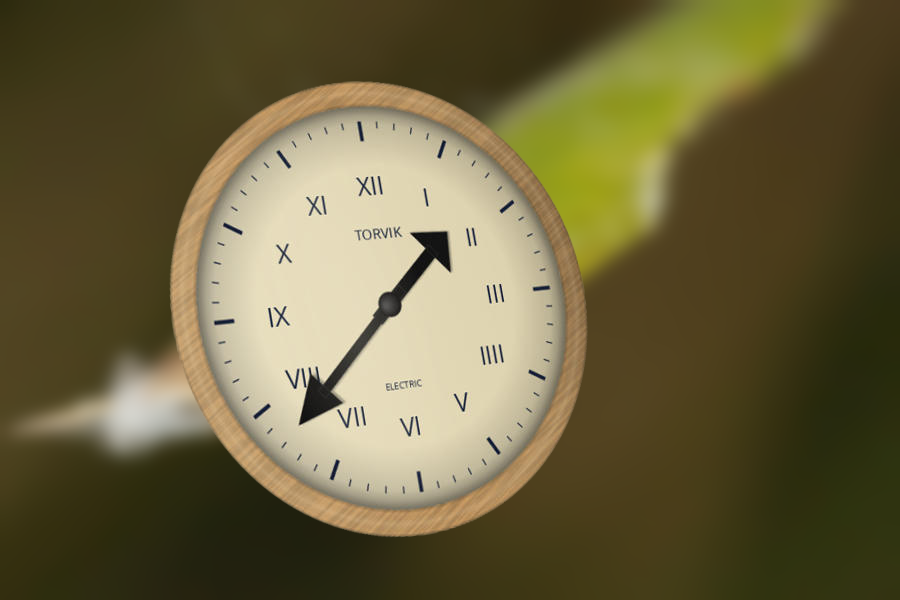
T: 1:38
